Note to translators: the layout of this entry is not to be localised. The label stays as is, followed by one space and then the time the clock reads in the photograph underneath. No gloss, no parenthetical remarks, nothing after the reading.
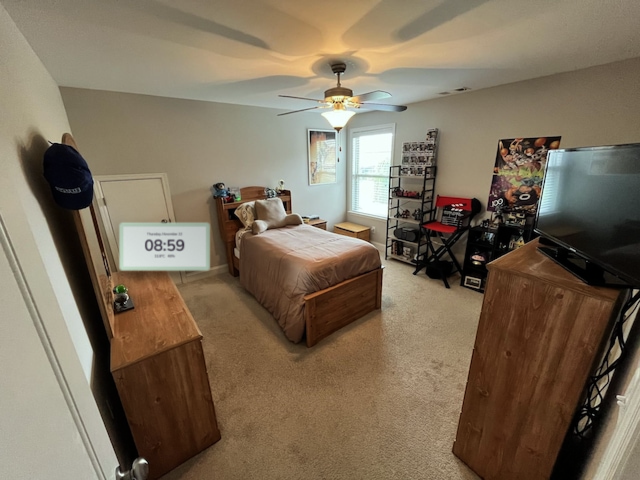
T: 8:59
